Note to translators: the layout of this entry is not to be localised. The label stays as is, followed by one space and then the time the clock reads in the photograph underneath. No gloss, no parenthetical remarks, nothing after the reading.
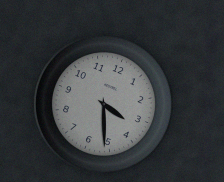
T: 3:26
